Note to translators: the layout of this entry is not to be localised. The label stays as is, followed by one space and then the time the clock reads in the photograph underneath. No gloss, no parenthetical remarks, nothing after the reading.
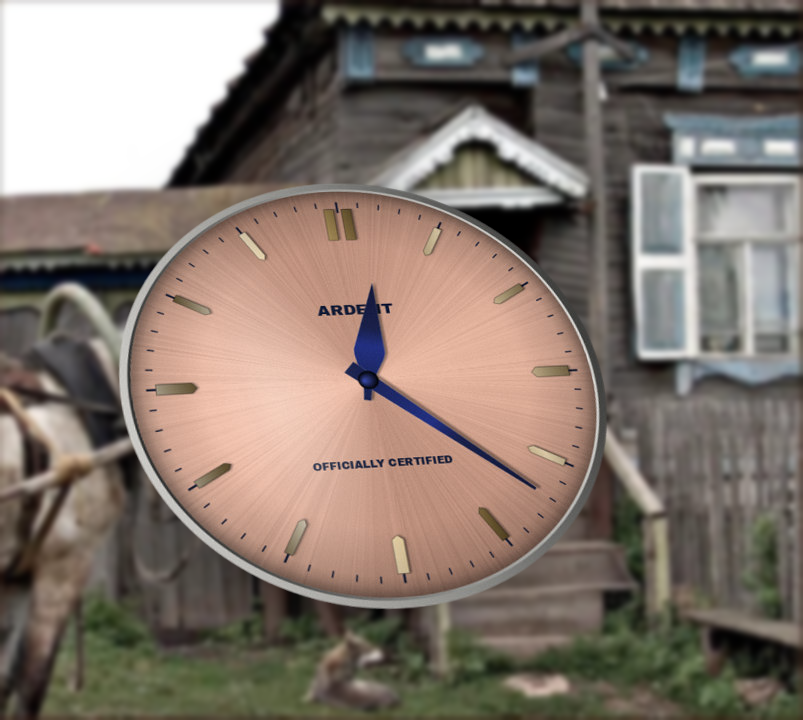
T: 12:22
